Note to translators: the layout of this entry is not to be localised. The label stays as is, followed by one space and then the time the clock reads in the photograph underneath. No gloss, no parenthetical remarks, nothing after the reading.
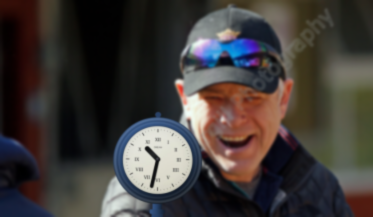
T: 10:32
